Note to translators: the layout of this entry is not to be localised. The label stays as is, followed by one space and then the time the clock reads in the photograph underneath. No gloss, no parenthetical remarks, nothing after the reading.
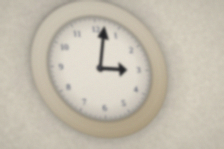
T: 3:02
